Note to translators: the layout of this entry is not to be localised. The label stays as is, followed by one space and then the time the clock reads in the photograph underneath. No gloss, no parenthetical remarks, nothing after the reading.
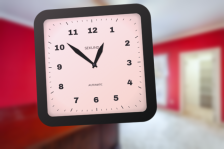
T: 12:52
